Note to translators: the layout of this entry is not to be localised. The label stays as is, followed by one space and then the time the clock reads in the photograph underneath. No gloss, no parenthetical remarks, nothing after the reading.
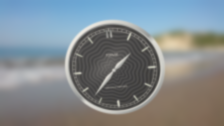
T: 1:37
